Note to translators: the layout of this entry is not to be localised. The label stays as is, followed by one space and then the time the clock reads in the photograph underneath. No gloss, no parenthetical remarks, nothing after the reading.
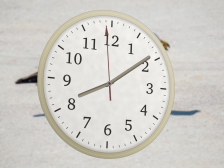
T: 8:08:59
